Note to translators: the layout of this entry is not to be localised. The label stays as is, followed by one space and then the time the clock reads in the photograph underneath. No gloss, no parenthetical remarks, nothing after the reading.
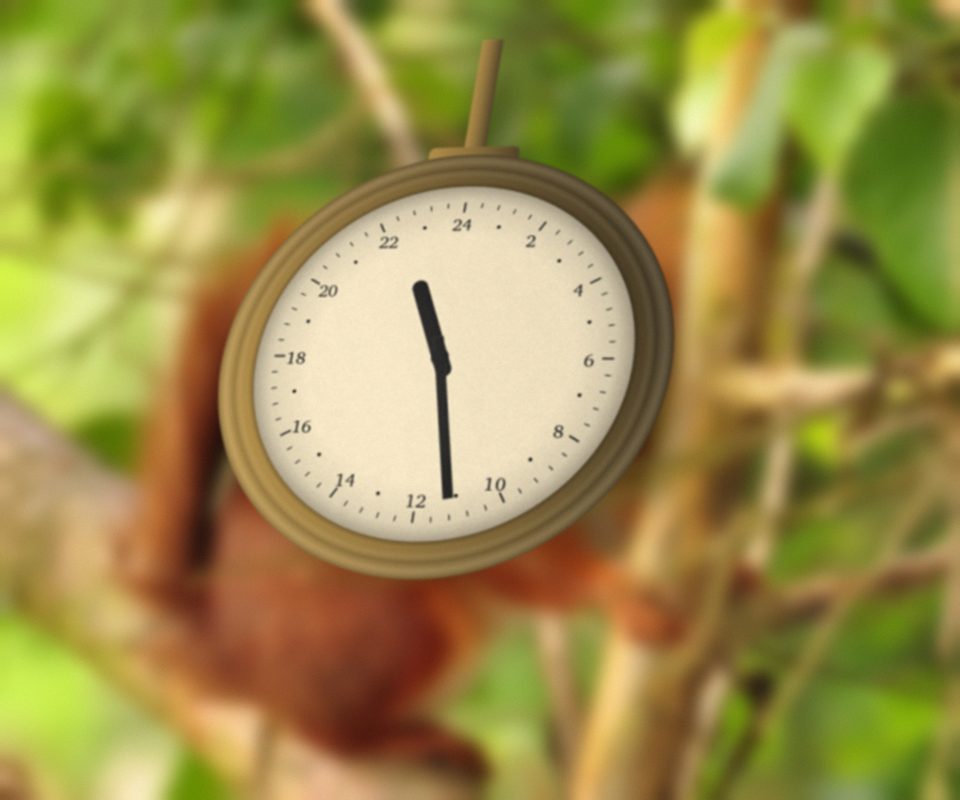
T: 22:28
